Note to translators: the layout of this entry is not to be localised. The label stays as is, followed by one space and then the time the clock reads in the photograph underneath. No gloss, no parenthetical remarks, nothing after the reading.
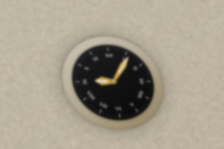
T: 9:06
